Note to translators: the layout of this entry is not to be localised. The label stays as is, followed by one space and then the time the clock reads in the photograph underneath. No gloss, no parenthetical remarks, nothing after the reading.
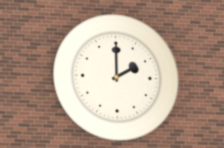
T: 2:00
